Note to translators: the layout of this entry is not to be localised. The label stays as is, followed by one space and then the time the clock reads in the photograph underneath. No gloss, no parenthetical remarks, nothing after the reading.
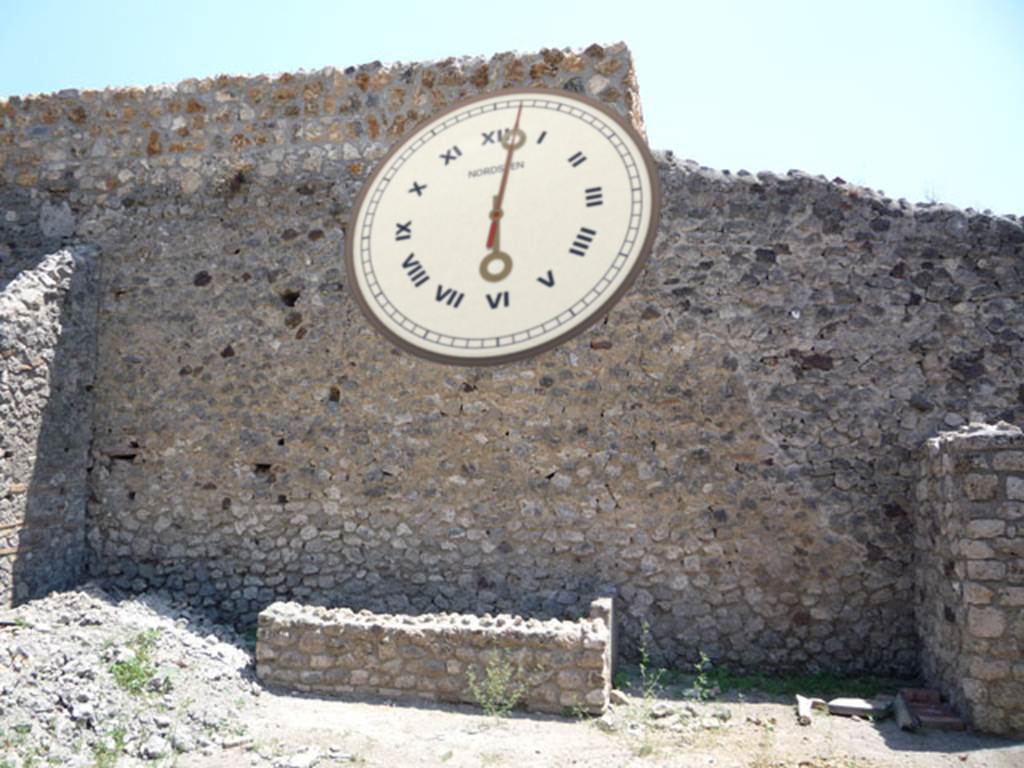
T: 6:02:02
